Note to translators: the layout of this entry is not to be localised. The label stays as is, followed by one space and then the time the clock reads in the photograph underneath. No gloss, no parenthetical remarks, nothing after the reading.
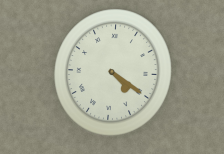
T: 4:20
